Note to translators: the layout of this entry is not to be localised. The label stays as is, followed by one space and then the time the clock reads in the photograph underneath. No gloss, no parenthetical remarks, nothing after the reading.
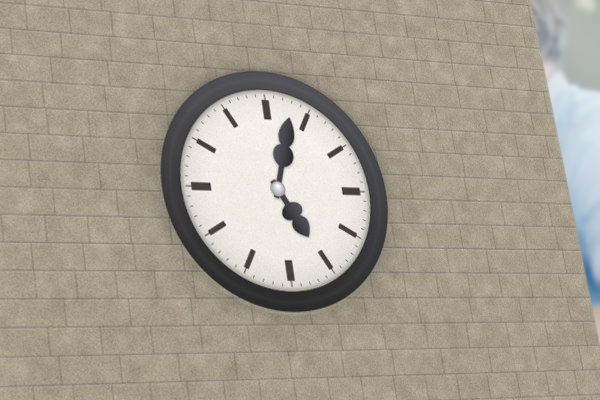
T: 5:03
